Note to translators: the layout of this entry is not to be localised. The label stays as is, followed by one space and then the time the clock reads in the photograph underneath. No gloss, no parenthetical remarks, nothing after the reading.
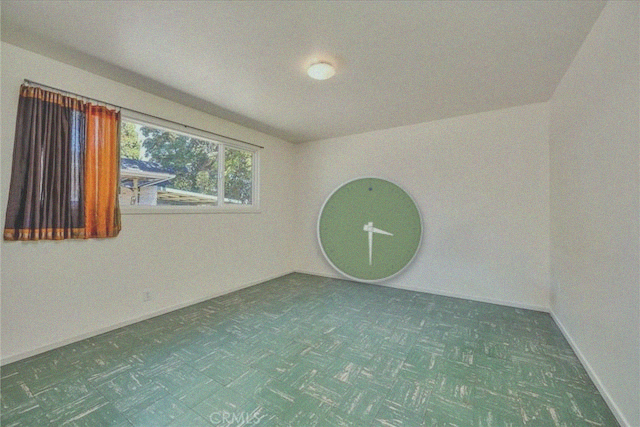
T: 3:30
